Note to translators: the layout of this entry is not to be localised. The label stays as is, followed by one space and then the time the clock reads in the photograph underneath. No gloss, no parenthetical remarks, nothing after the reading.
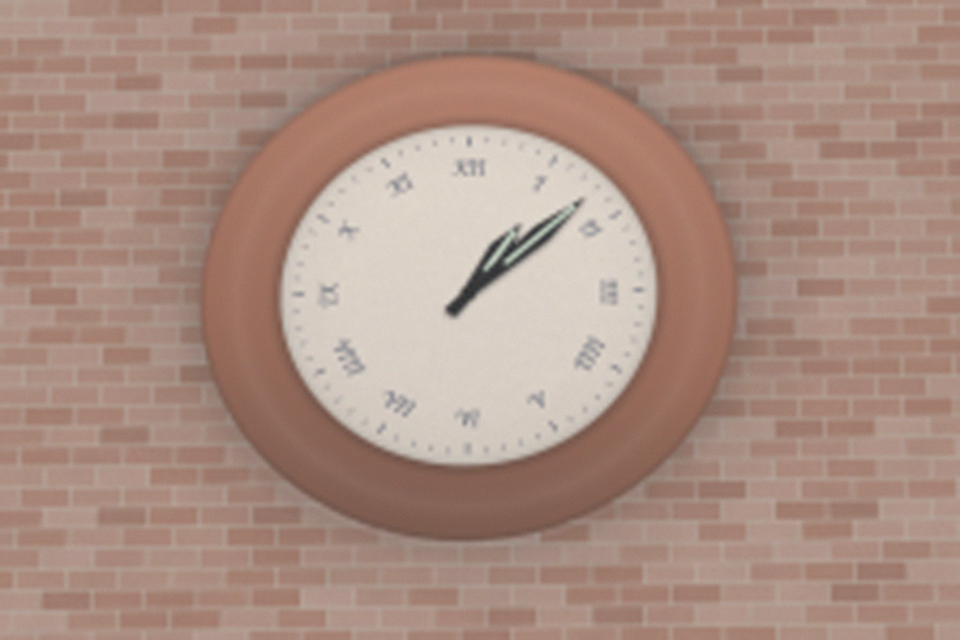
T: 1:08
